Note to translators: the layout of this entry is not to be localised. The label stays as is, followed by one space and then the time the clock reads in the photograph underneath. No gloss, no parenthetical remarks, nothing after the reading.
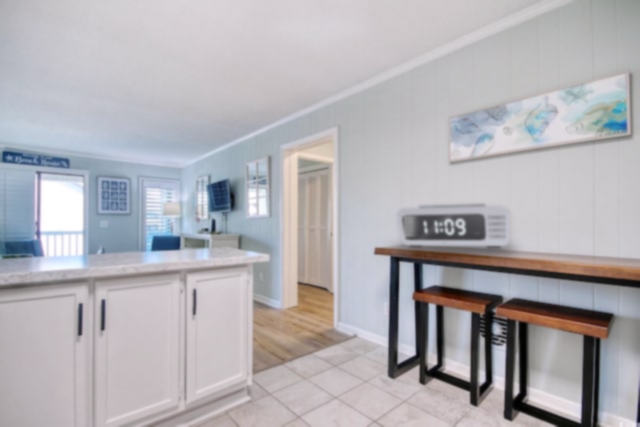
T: 11:09
